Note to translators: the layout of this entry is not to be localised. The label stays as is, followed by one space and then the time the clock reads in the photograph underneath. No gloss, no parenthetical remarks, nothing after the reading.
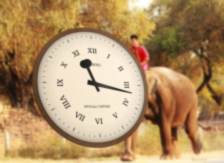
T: 11:17
